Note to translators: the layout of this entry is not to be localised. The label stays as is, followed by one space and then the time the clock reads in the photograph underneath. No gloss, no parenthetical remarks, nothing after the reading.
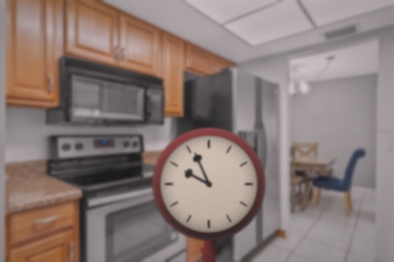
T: 9:56
